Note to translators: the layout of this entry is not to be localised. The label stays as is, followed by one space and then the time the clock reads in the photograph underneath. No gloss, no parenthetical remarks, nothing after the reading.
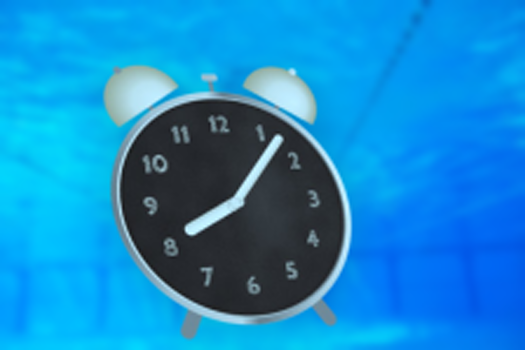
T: 8:07
